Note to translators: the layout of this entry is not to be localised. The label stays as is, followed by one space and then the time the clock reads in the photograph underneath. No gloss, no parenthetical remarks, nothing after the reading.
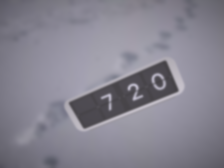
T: 7:20
